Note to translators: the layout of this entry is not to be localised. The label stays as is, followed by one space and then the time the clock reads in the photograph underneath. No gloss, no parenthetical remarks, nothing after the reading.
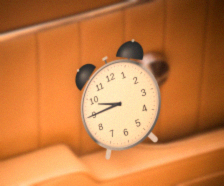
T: 9:45
